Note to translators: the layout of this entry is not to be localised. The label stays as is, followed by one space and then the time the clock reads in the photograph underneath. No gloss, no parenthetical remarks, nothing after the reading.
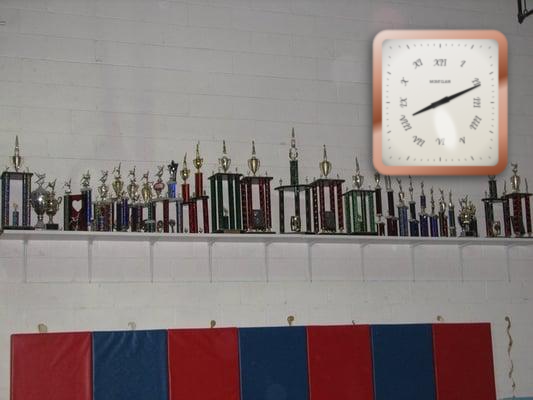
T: 8:11
